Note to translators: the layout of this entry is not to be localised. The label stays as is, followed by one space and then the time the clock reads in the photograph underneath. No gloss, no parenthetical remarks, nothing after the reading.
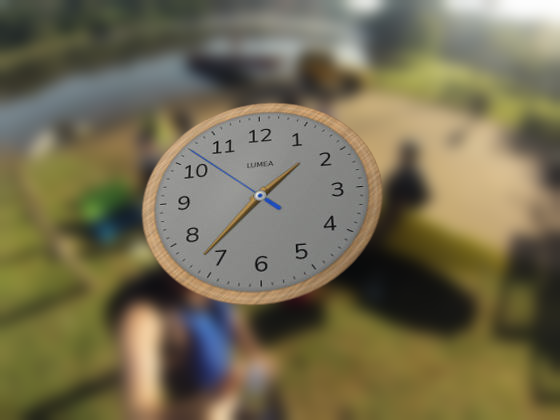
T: 1:36:52
